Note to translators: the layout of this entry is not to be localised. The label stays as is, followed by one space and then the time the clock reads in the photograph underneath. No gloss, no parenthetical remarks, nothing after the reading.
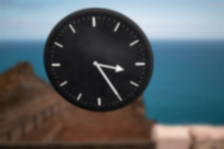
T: 3:25
